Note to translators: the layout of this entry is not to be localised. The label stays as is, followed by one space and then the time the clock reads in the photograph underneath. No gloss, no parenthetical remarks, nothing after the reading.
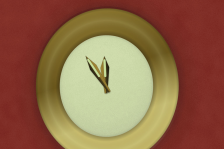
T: 11:54
